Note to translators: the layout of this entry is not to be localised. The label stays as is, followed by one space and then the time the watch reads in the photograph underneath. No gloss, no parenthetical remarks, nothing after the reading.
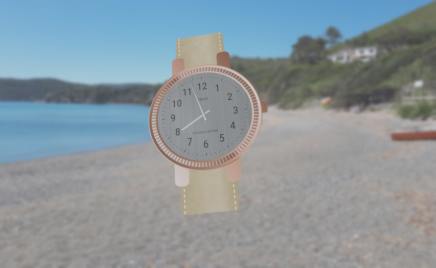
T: 7:57
